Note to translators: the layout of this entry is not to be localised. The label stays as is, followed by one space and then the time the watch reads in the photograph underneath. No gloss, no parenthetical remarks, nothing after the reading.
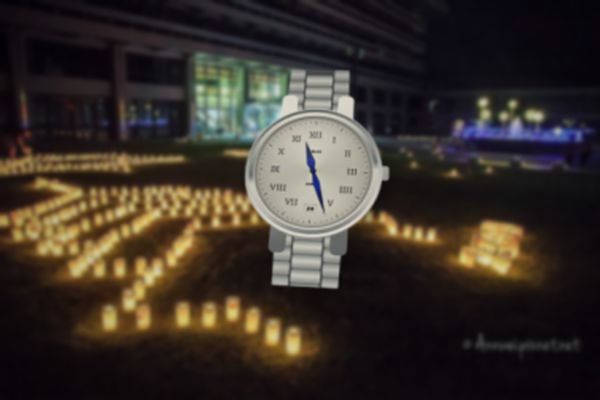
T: 11:27
